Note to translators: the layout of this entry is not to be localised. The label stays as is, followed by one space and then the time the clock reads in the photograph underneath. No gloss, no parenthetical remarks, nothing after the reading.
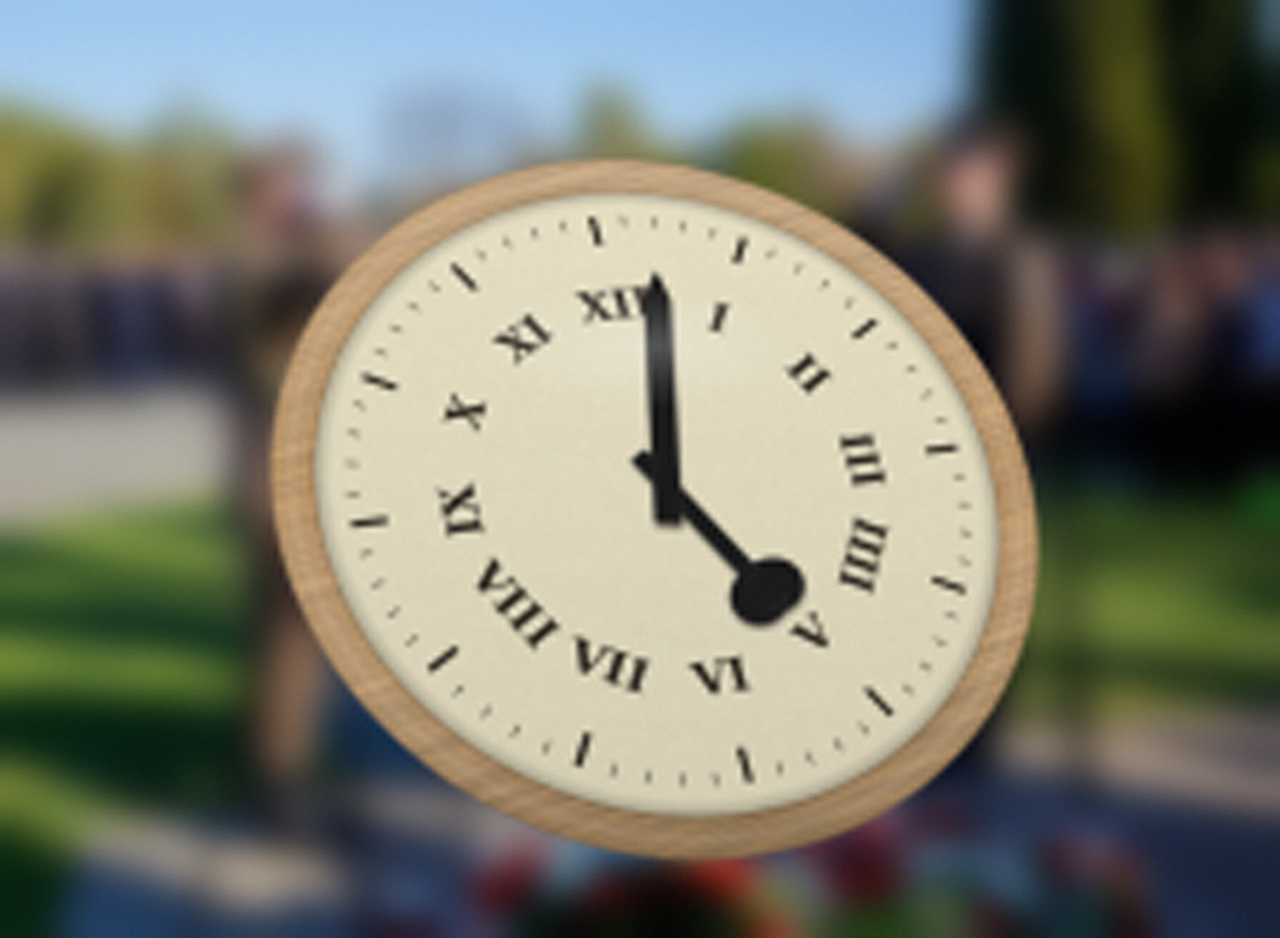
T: 5:02
